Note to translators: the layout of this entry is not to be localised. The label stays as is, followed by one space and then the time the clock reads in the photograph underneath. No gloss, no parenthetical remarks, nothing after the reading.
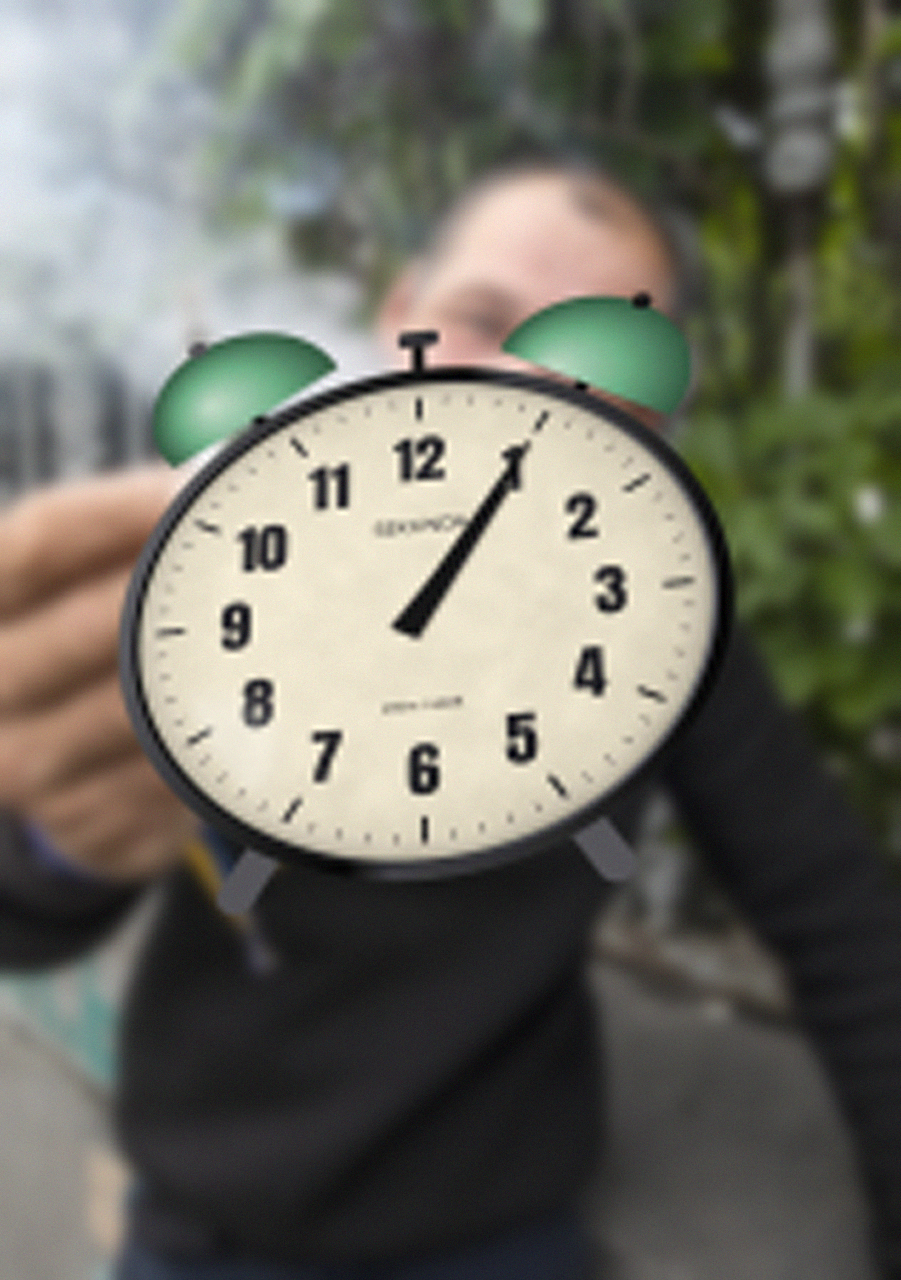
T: 1:05
